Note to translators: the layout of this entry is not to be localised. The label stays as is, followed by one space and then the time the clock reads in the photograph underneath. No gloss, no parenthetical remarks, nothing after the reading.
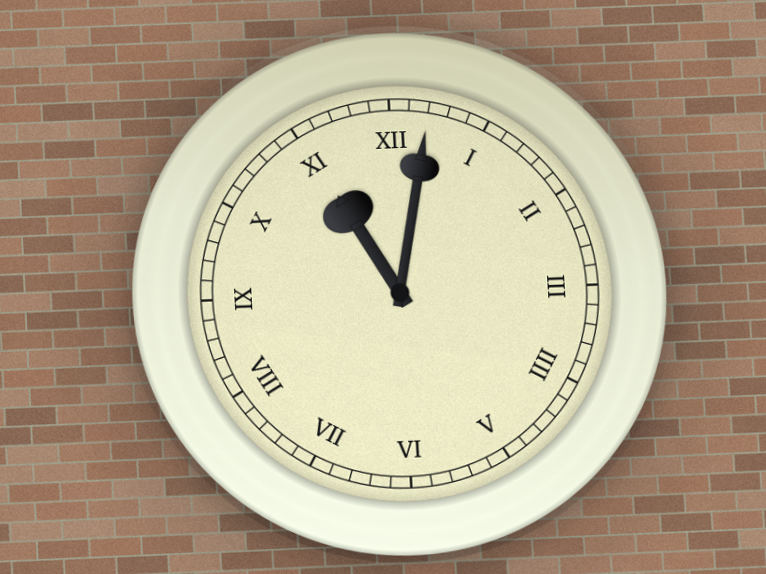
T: 11:02
